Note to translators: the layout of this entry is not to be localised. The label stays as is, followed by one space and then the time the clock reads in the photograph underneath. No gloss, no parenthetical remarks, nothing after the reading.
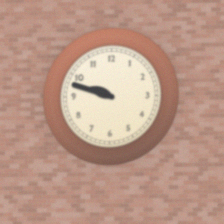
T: 9:48
